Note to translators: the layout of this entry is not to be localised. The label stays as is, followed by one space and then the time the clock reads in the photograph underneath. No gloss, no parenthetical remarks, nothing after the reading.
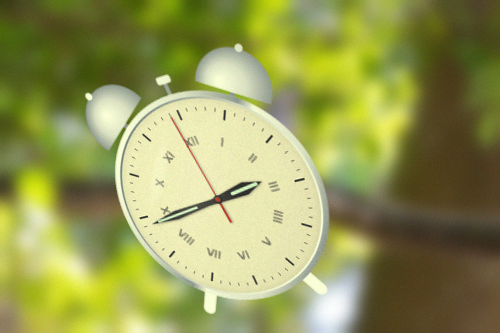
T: 2:43:59
